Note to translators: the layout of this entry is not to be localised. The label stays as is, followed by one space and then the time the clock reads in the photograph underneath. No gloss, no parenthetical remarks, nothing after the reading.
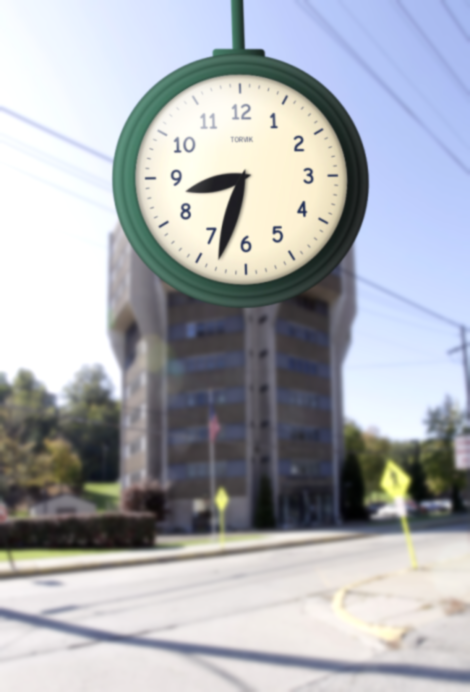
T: 8:33
